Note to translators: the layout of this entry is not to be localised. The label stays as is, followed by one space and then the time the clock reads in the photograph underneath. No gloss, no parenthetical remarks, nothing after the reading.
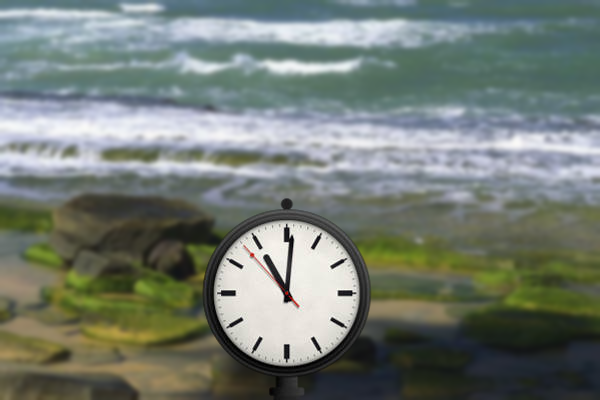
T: 11:00:53
